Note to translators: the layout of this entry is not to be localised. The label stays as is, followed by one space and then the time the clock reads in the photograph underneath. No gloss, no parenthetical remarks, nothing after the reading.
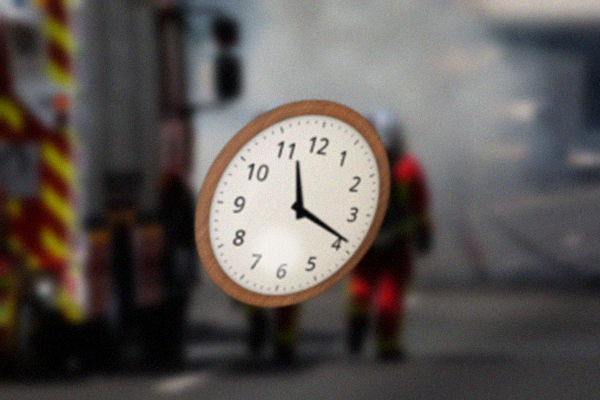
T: 11:19
